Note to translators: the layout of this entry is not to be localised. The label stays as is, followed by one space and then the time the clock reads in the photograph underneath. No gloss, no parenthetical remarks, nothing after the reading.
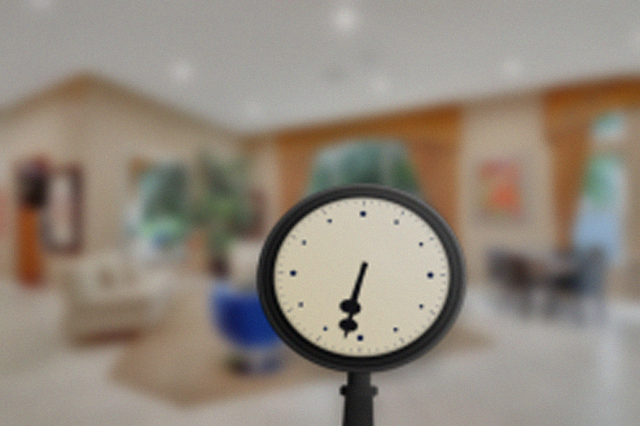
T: 6:32
